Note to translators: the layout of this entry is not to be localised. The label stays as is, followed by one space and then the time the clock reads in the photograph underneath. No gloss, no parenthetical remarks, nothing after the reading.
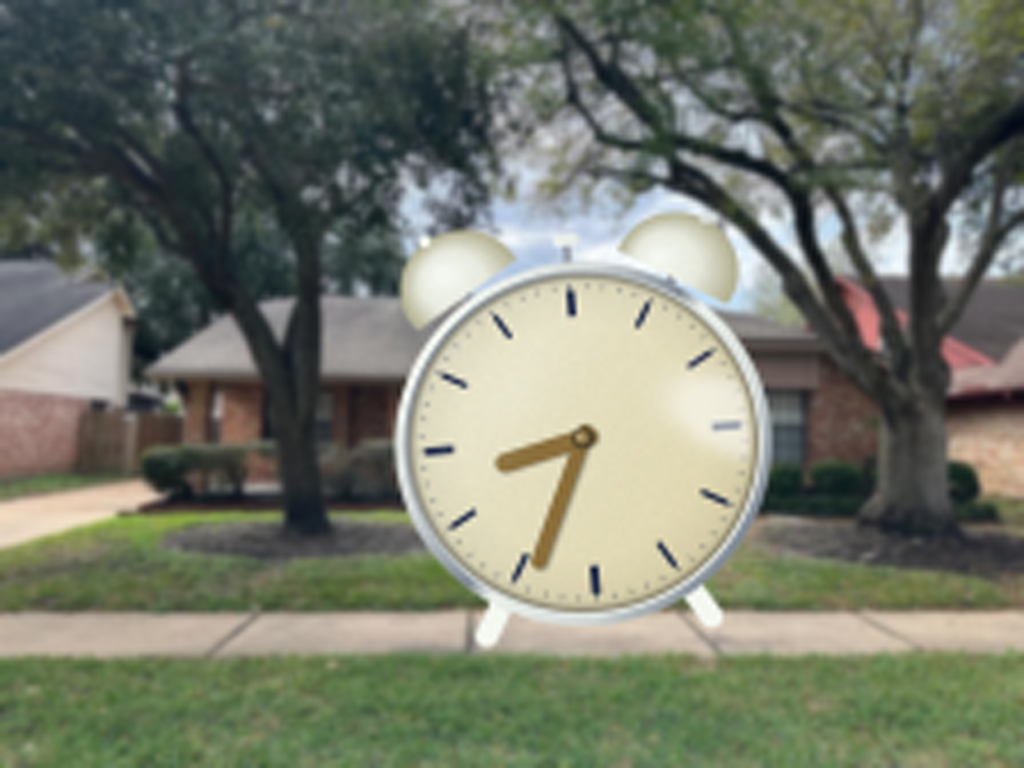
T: 8:34
